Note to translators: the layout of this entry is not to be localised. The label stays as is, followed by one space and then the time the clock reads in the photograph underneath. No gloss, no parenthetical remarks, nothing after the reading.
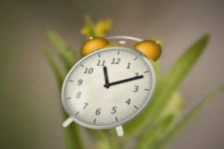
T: 11:11
